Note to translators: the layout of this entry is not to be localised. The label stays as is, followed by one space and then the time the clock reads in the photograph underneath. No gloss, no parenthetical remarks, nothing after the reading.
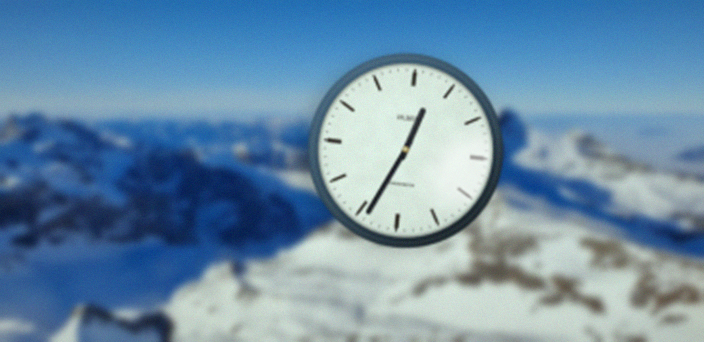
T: 12:34
